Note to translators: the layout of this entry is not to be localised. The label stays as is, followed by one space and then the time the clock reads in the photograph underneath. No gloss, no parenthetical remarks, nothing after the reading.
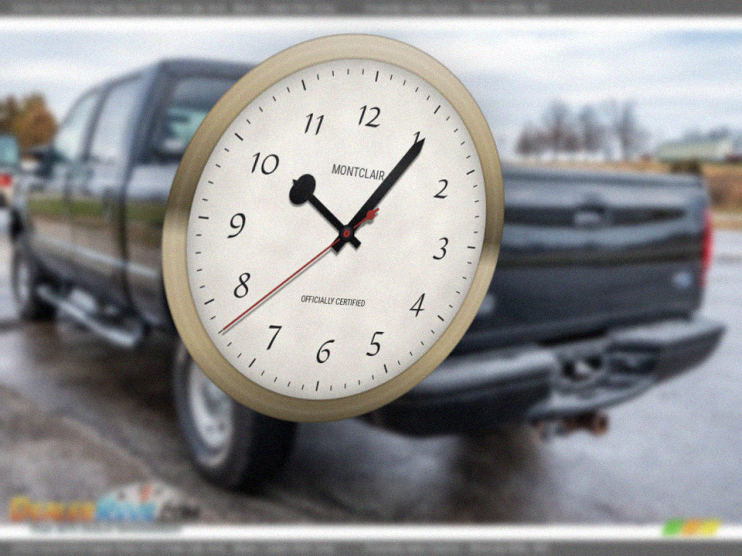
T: 10:05:38
